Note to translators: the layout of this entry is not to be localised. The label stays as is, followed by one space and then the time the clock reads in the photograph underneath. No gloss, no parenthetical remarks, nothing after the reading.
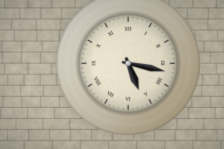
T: 5:17
